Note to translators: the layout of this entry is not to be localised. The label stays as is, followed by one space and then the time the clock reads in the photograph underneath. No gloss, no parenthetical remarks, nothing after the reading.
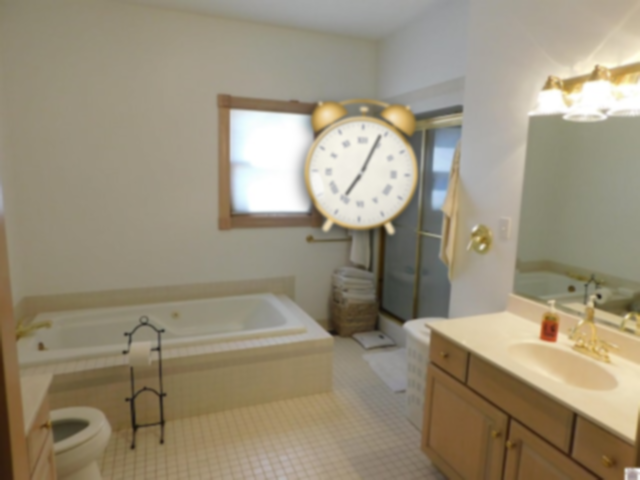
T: 7:04
